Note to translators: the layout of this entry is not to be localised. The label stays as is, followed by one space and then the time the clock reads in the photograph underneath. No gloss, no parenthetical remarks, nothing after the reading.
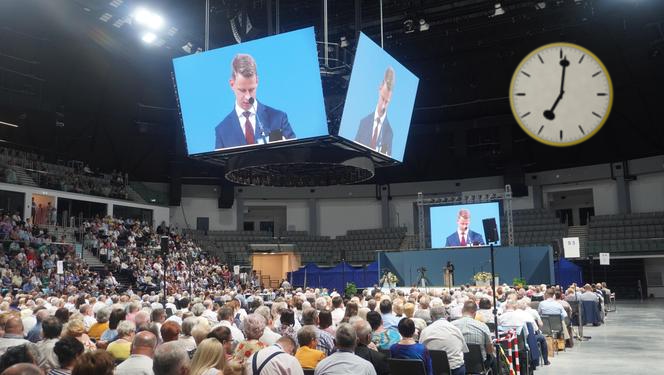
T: 7:01
